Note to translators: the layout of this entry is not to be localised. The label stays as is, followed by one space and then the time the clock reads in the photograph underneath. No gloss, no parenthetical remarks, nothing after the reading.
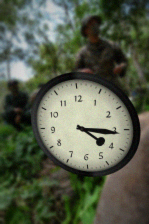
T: 4:16
